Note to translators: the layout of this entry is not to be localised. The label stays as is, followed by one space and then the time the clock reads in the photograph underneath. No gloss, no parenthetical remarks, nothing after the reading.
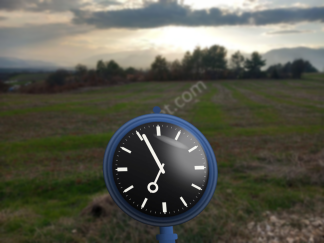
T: 6:56
